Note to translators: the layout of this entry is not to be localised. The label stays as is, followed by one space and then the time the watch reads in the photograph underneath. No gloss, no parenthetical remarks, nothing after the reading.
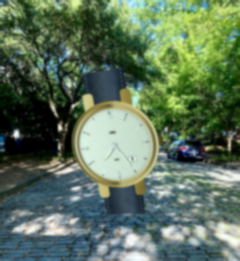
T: 7:25
